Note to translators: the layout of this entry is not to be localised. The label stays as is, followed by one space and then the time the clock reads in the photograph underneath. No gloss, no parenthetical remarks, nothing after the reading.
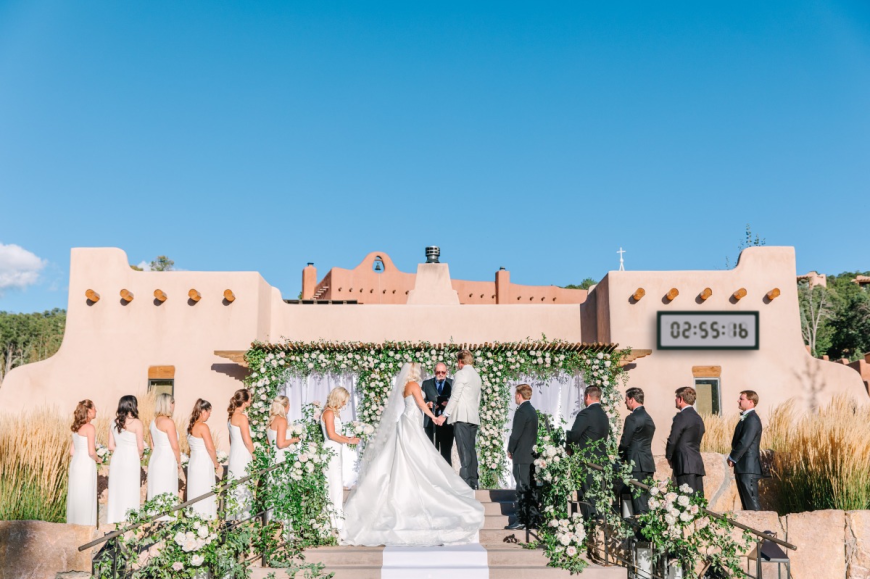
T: 2:55:16
